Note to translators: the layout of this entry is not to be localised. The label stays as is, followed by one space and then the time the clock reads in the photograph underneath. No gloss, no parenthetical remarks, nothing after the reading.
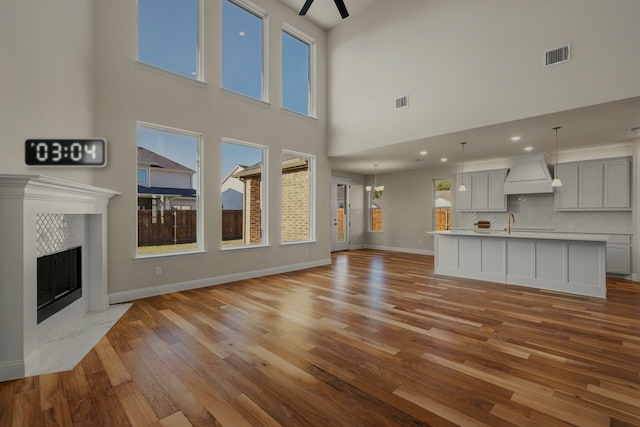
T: 3:04
